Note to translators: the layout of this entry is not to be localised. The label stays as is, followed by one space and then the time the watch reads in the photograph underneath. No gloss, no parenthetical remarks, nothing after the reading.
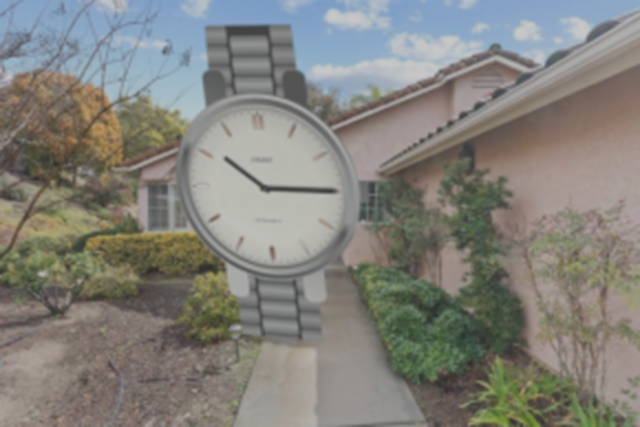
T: 10:15
